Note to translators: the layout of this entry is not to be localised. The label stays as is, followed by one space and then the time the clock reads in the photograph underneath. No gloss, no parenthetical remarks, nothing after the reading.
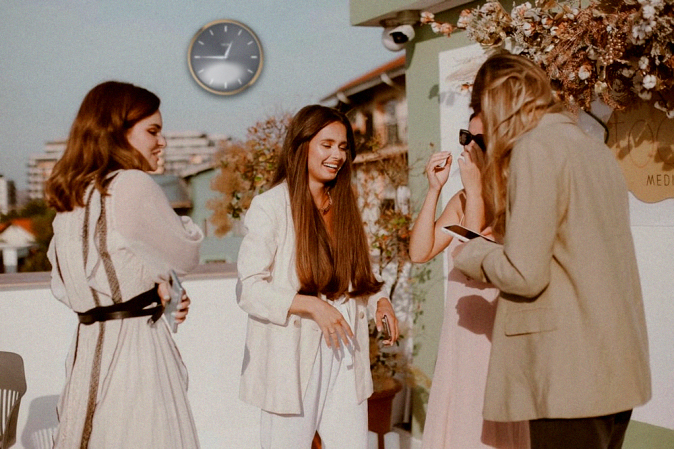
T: 12:45
